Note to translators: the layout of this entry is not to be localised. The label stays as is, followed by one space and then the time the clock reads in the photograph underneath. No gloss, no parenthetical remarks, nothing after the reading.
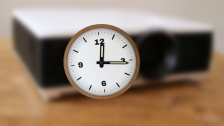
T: 12:16
